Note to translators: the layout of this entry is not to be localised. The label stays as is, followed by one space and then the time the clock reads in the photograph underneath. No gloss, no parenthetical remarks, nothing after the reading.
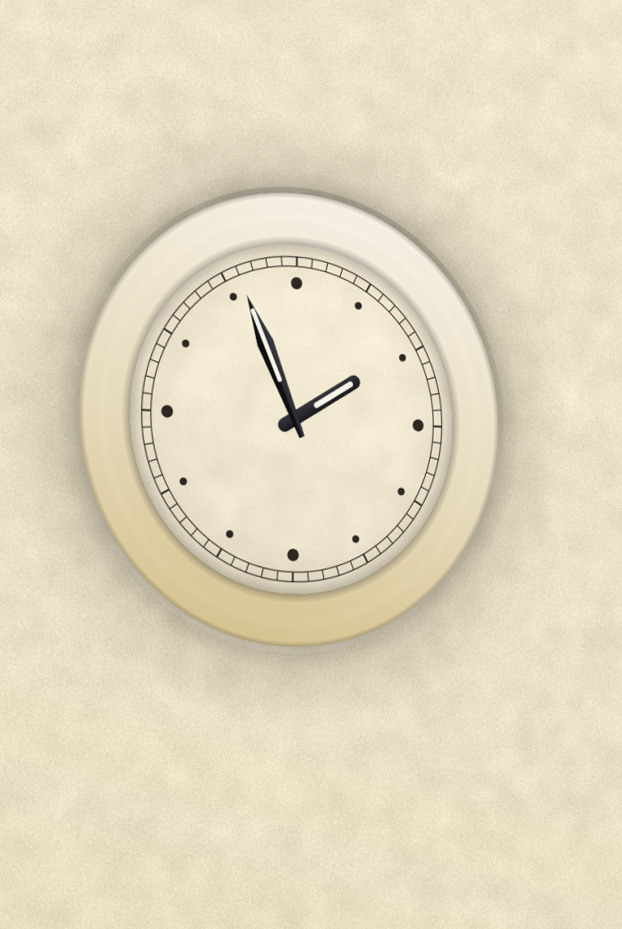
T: 1:56
